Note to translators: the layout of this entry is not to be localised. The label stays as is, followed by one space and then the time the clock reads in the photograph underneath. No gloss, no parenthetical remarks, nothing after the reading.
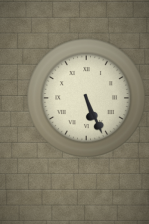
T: 5:26
